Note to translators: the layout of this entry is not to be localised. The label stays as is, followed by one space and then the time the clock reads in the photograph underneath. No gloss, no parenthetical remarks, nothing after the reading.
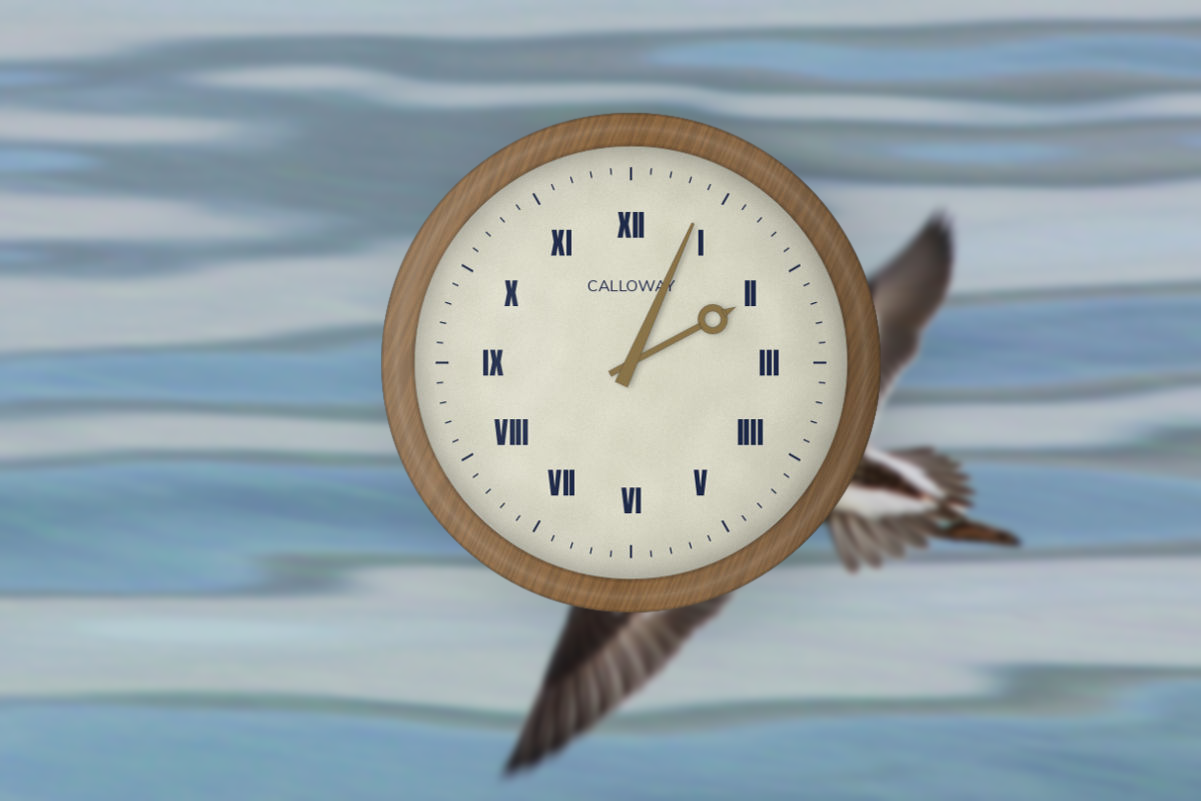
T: 2:04
